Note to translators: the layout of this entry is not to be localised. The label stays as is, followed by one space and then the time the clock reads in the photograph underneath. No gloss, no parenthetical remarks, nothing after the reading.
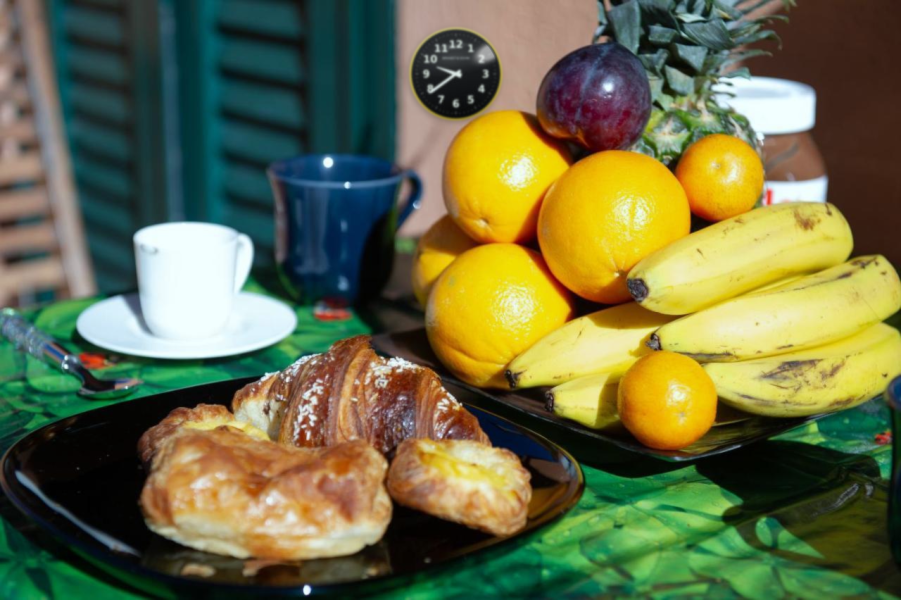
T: 9:39
